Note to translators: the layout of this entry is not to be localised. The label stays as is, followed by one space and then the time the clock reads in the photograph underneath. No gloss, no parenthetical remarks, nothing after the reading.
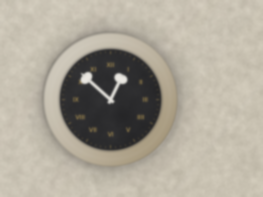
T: 12:52
